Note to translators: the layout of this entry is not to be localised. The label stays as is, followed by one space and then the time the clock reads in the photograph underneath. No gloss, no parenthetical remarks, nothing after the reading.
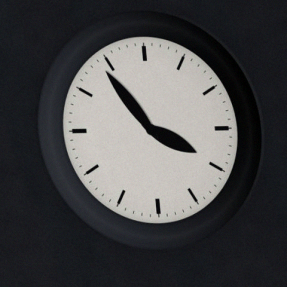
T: 3:54
